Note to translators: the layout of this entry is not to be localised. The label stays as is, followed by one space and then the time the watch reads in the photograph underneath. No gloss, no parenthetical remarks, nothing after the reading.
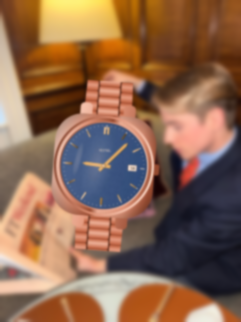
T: 9:07
